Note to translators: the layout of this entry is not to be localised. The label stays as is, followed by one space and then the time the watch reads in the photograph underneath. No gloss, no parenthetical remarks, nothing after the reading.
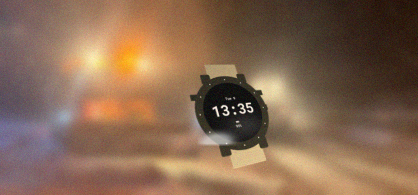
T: 13:35
